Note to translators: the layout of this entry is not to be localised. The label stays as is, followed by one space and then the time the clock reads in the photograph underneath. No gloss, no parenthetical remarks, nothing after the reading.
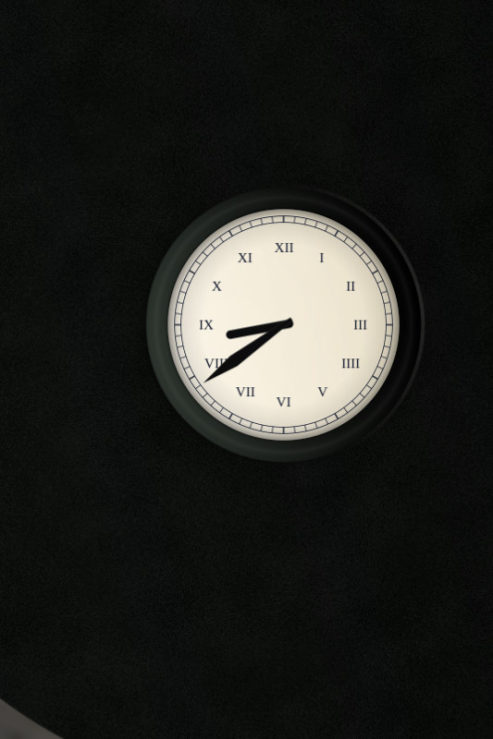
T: 8:39
